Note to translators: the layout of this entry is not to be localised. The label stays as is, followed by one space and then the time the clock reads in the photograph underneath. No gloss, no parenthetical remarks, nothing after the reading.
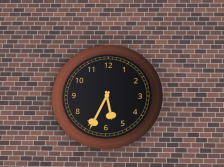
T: 5:34
